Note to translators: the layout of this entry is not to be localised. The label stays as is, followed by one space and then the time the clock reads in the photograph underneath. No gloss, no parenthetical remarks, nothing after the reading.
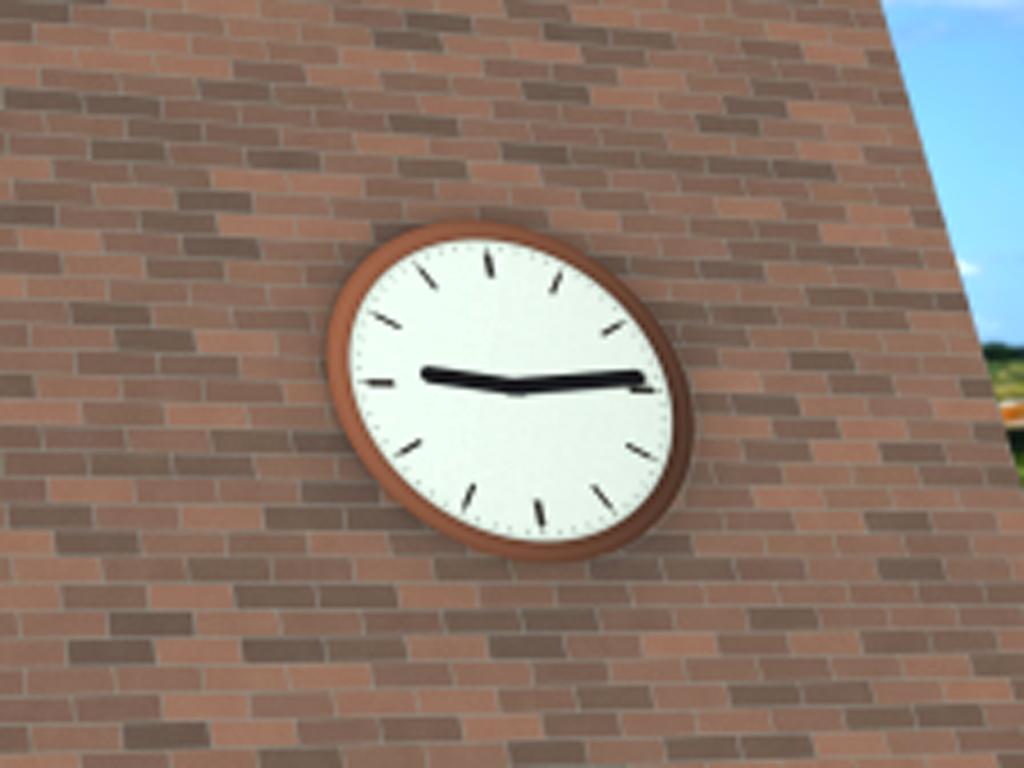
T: 9:14
